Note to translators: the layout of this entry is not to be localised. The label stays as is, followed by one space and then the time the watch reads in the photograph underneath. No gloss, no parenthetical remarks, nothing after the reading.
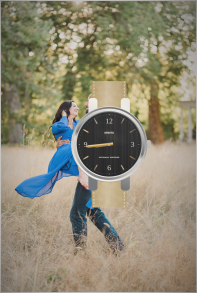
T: 8:44
